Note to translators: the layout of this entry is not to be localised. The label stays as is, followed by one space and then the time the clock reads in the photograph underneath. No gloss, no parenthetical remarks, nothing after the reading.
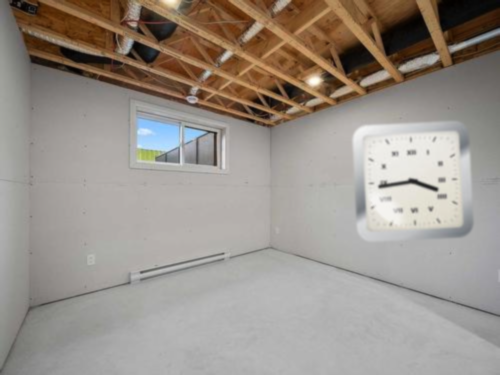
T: 3:44
